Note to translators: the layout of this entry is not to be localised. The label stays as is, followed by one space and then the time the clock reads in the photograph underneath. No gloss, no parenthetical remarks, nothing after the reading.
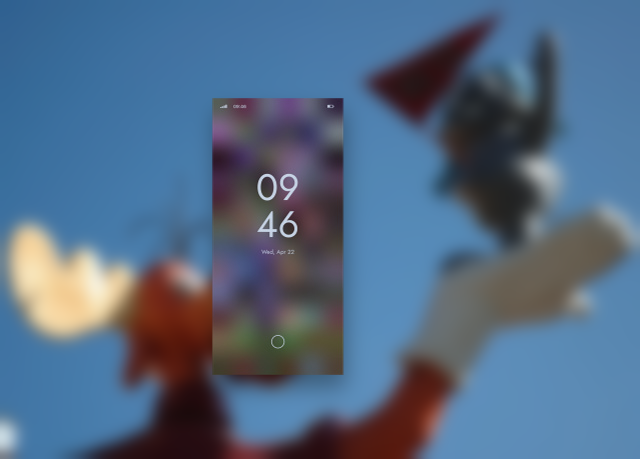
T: 9:46
